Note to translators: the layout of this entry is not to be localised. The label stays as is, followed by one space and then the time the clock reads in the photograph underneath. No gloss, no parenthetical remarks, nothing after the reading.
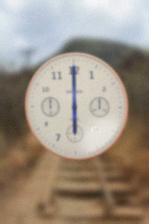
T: 6:00
